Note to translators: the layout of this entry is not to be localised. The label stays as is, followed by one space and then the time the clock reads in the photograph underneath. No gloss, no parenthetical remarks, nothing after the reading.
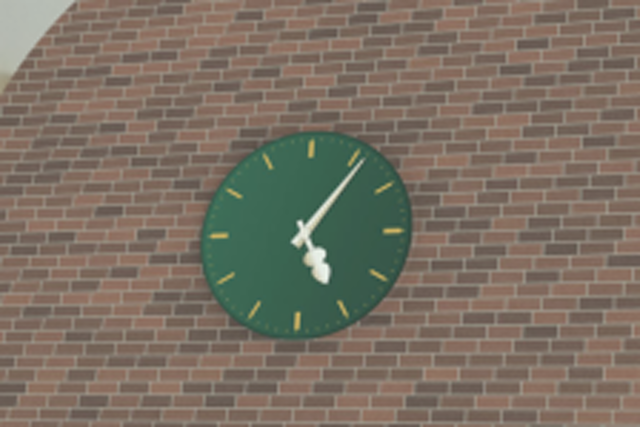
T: 5:06
